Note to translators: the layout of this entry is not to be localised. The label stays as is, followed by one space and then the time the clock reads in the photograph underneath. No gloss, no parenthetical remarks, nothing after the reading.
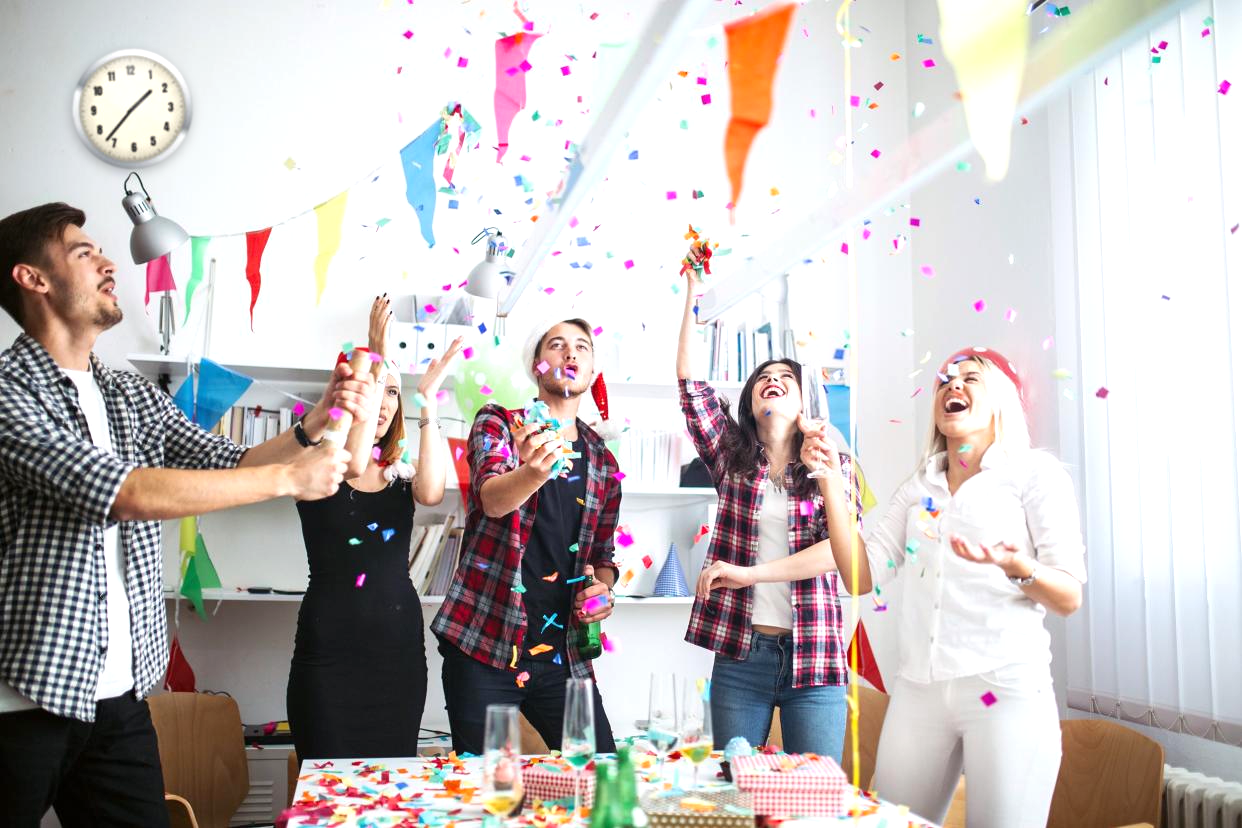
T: 1:37
